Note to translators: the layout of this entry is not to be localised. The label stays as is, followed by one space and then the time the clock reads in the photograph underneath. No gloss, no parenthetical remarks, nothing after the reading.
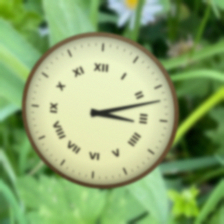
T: 3:12
